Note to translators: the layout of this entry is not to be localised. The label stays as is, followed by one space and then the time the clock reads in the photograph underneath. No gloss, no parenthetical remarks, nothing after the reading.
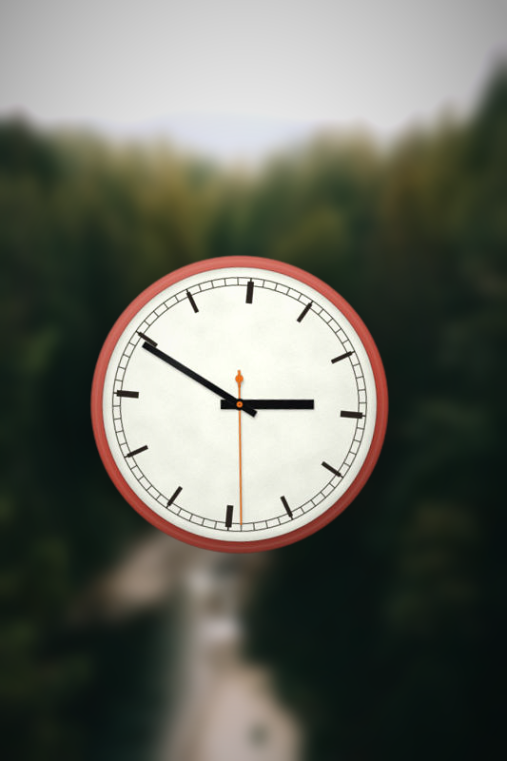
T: 2:49:29
